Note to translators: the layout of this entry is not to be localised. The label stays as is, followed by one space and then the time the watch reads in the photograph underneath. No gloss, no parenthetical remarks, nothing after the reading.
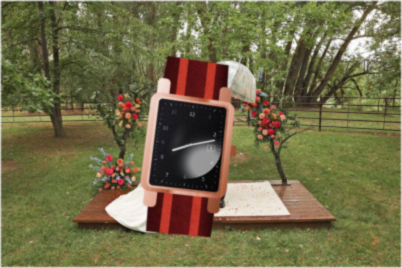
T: 8:12
